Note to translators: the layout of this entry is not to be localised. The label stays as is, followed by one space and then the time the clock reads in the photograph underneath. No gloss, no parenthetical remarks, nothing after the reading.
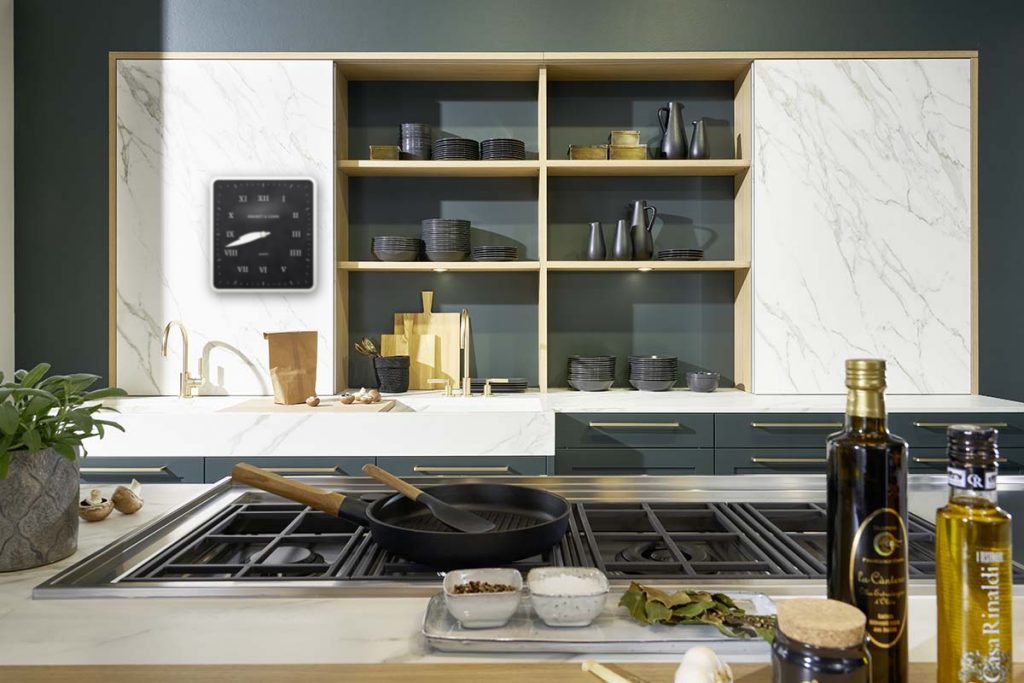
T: 8:42
